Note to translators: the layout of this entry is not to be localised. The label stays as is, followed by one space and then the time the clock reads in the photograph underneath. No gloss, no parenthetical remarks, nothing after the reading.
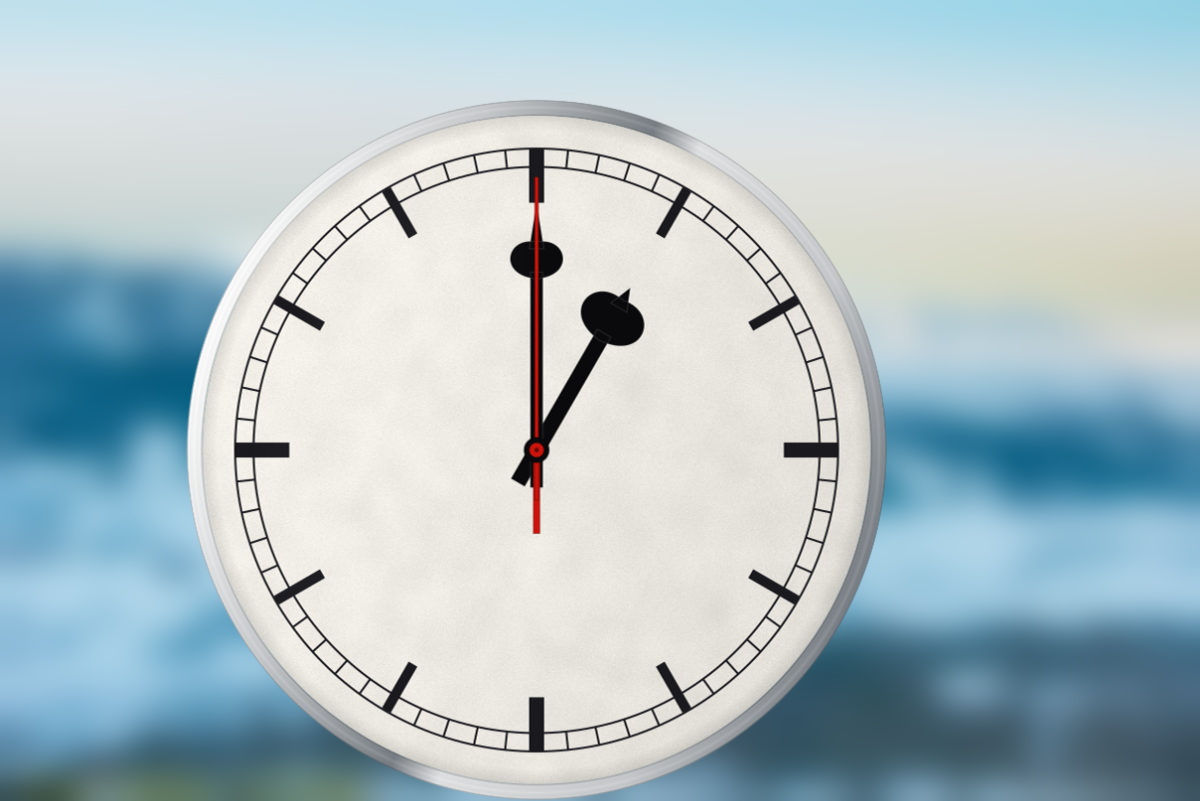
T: 1:00:00
